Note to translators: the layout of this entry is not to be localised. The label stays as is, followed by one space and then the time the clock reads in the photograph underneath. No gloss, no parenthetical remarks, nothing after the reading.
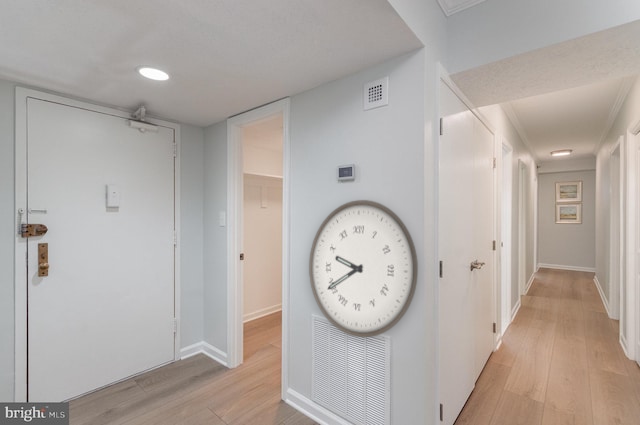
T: 9:40
